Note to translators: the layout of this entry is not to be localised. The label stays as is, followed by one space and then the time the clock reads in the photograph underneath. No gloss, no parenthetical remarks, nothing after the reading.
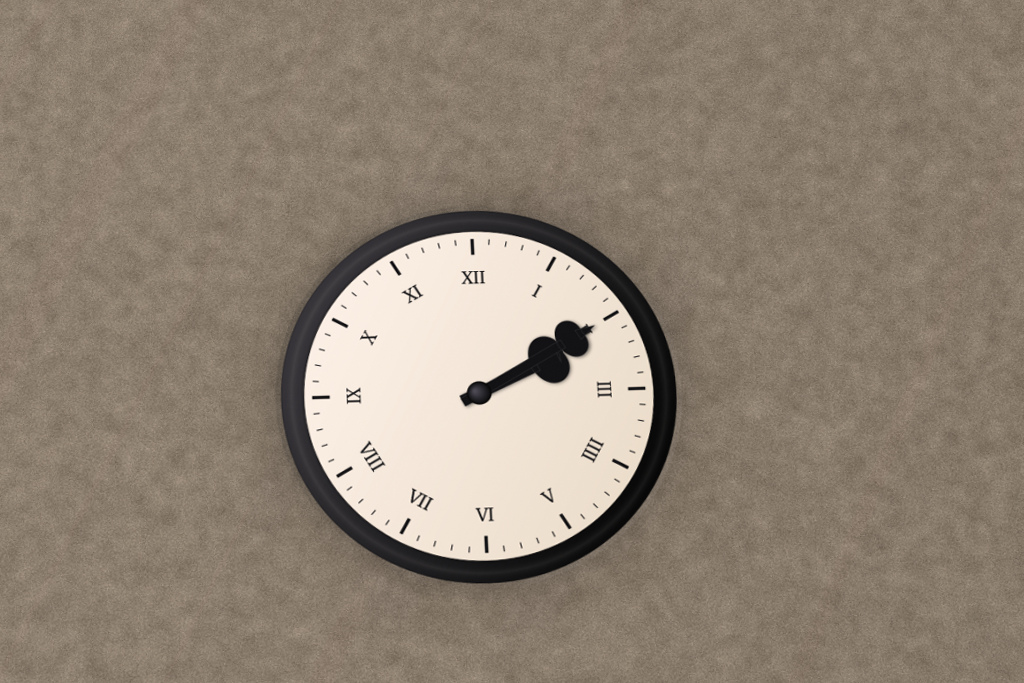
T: 2:10
